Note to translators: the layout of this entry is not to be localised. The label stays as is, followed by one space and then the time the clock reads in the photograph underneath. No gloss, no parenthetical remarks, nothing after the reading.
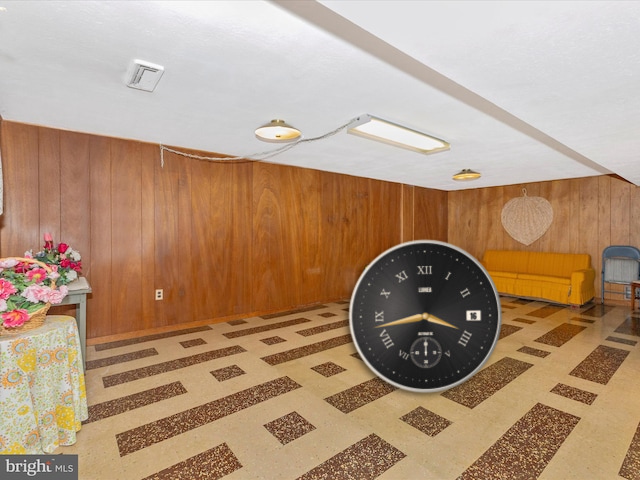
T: 3:43
